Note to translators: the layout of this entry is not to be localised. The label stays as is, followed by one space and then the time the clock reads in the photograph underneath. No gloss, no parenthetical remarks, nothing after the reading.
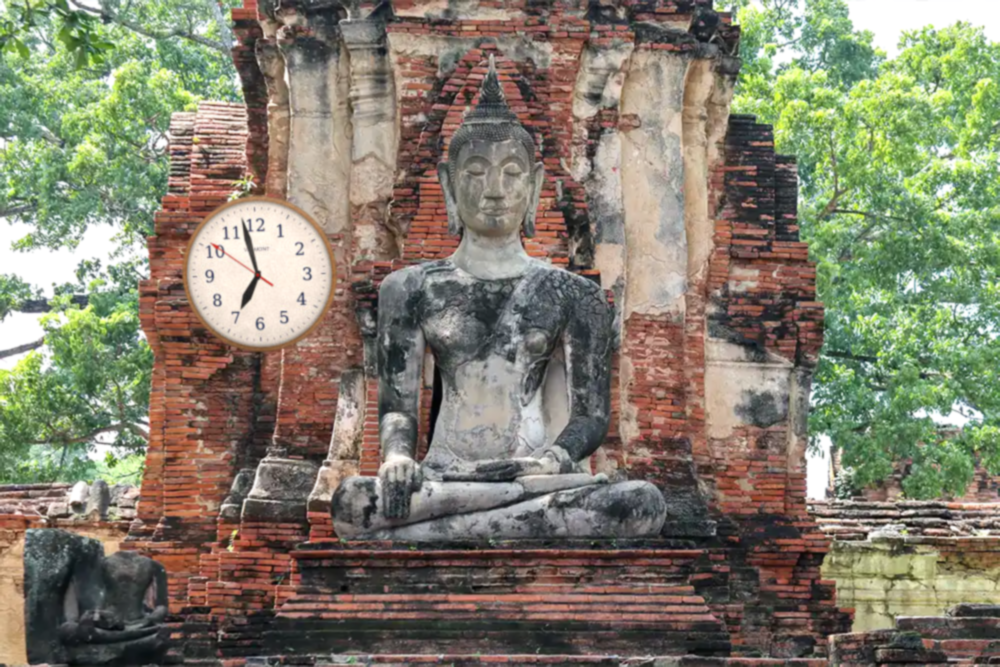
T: 6:57:51
